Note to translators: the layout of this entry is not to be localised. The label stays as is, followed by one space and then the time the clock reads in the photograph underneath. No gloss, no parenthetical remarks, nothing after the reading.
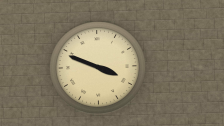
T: 3:49
